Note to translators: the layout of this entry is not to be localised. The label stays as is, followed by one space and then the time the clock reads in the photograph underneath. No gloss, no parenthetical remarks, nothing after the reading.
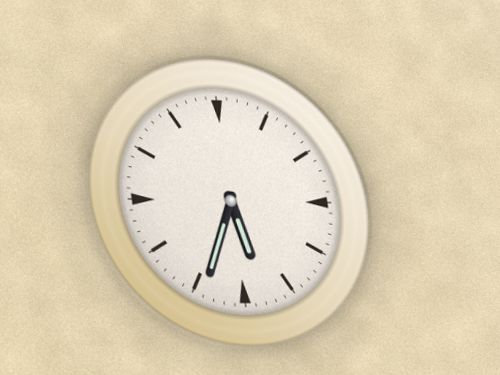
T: 5:34
